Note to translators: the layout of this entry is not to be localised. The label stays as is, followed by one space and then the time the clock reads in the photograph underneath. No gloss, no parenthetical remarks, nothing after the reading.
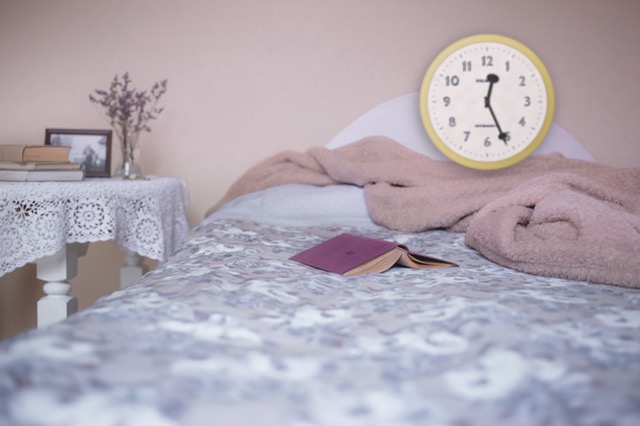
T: 12:26
